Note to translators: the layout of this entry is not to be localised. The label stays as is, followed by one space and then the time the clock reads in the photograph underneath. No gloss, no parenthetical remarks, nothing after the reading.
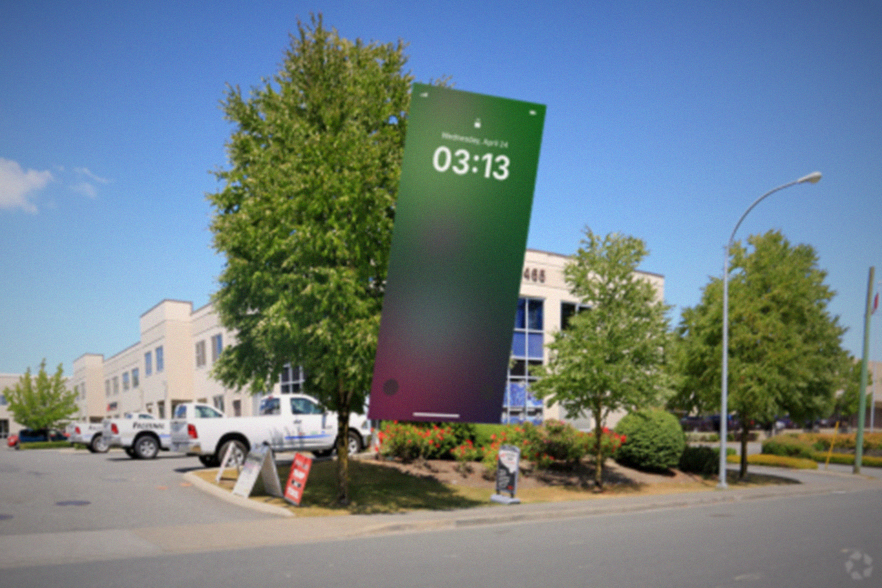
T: 3:13
